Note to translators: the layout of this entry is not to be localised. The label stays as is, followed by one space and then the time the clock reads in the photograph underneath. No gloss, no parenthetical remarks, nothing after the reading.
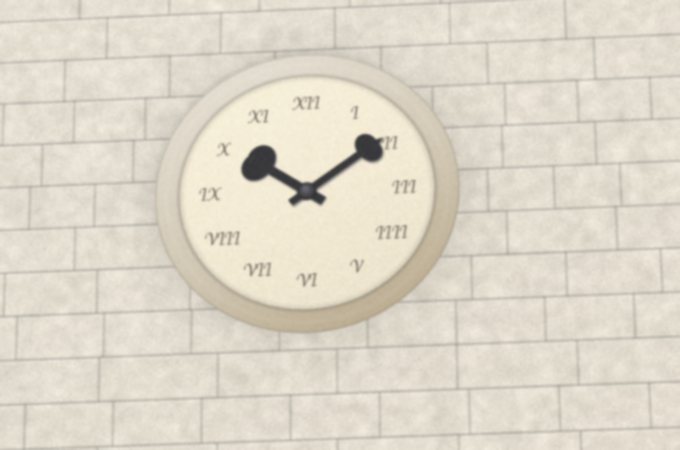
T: 10:09
